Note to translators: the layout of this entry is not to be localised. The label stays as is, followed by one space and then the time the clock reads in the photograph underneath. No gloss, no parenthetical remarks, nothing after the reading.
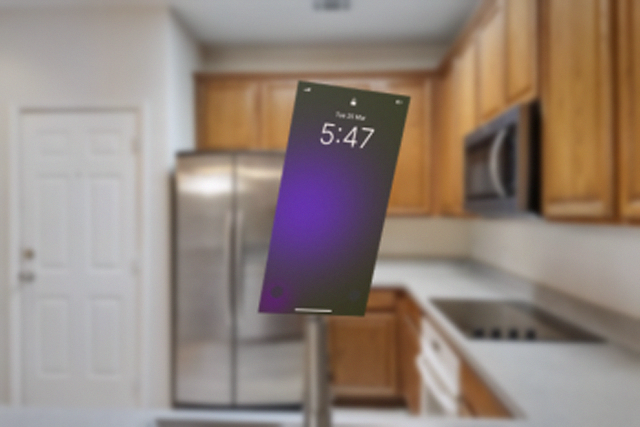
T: 5:47
